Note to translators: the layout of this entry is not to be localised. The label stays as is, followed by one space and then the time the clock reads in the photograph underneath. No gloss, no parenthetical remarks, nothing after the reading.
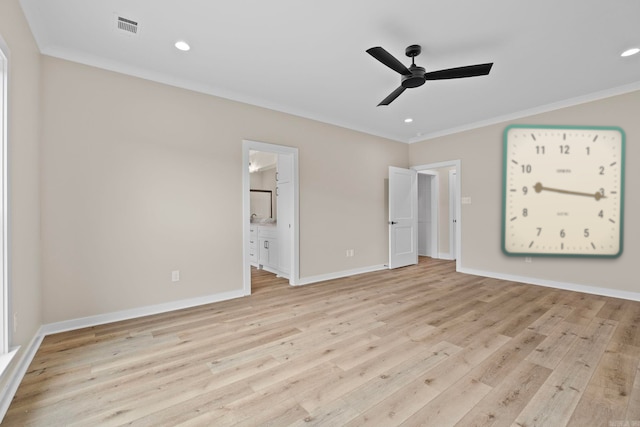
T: 9:16
